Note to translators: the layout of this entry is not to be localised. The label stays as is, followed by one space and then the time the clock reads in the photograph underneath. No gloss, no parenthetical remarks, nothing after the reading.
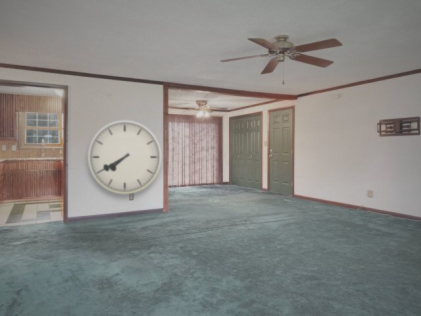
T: 7:40
